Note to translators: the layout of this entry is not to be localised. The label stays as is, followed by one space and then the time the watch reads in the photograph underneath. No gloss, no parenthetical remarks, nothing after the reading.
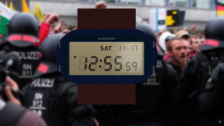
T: 12:55:59
